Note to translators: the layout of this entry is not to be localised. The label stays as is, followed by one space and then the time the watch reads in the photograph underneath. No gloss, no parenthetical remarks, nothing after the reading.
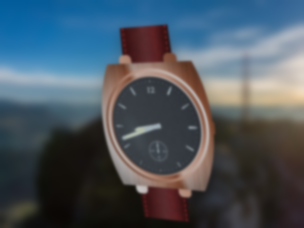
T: 8:42
